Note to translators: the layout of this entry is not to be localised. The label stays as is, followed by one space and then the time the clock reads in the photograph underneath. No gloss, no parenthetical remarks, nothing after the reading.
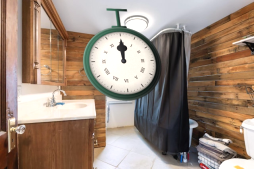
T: 12:00
